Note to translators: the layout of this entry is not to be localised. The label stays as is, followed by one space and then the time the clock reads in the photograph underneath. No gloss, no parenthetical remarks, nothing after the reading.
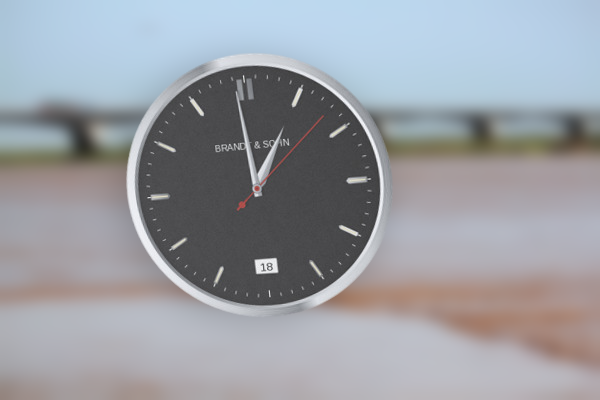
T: 12:59:08
